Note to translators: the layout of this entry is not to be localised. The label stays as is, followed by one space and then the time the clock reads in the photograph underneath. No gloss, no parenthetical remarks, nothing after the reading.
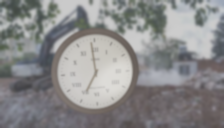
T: 6:59
